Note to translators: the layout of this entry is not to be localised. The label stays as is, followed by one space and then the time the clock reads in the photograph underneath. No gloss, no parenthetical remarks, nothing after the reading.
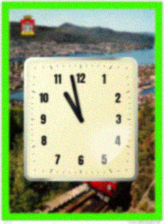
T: 10:58
